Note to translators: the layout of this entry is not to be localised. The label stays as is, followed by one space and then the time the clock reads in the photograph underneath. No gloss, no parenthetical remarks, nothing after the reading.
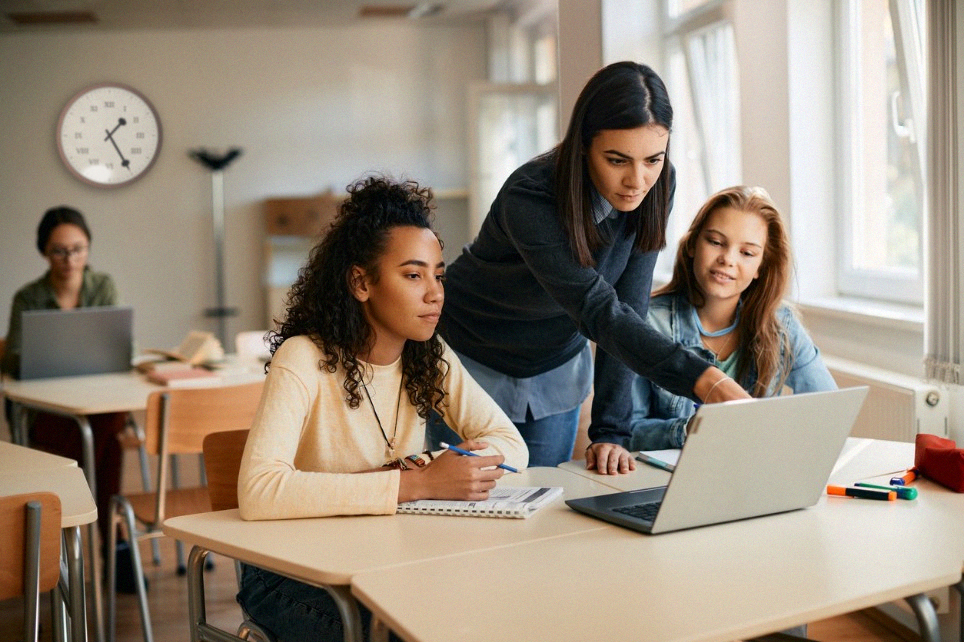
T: 1:25
